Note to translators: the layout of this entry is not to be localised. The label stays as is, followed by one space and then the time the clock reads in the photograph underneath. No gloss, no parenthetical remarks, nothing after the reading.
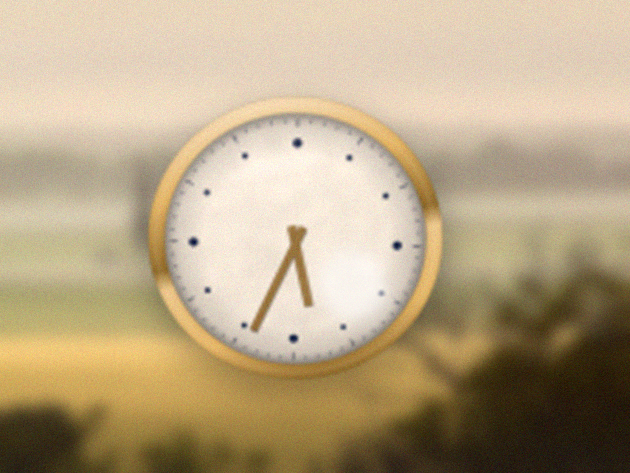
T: 5:34
